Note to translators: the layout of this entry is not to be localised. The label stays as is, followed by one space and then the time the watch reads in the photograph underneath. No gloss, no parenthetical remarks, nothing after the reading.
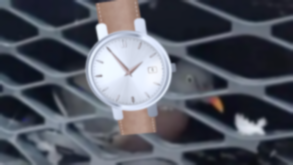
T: 1:55
